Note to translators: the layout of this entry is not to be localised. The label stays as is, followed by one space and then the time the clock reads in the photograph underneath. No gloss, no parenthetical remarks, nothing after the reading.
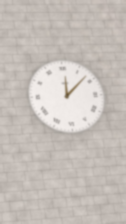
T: 12:08
